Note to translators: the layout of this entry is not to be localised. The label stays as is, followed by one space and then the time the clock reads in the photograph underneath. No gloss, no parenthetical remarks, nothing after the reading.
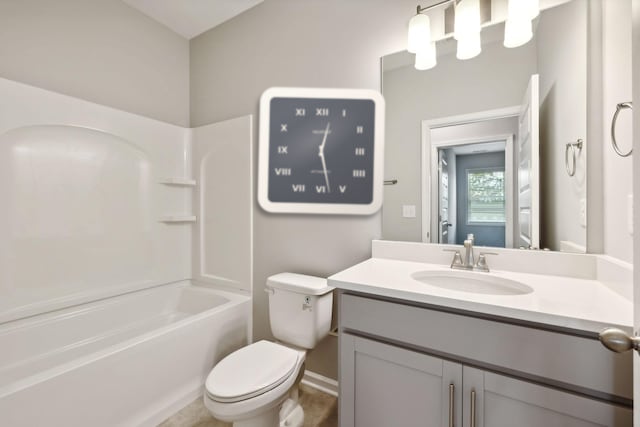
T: 12:28
